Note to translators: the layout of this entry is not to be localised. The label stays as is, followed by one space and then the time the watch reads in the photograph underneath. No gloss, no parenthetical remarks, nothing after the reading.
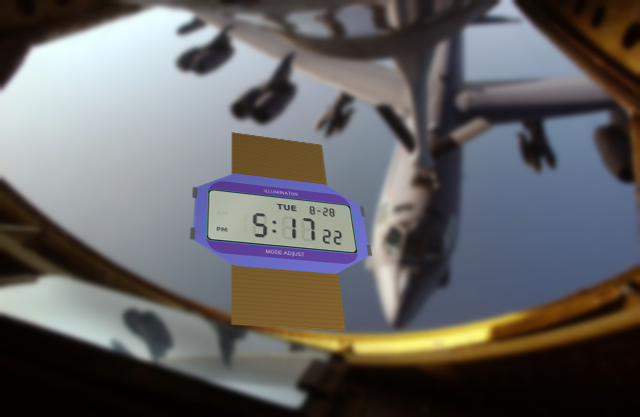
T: 5:17:22
